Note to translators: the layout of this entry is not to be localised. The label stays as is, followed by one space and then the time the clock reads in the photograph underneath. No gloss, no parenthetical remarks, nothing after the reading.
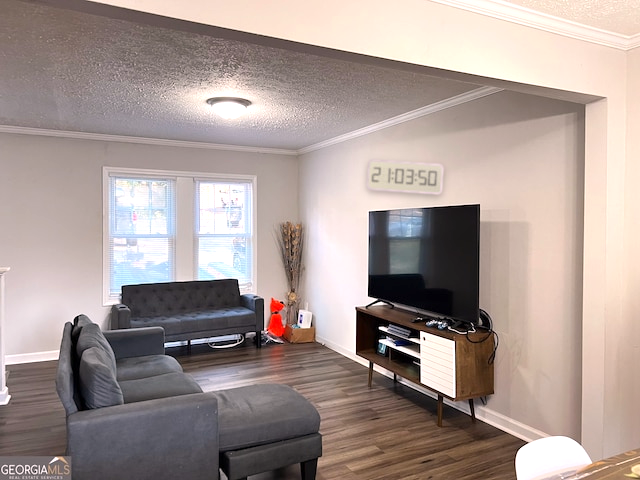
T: 21:03:50
